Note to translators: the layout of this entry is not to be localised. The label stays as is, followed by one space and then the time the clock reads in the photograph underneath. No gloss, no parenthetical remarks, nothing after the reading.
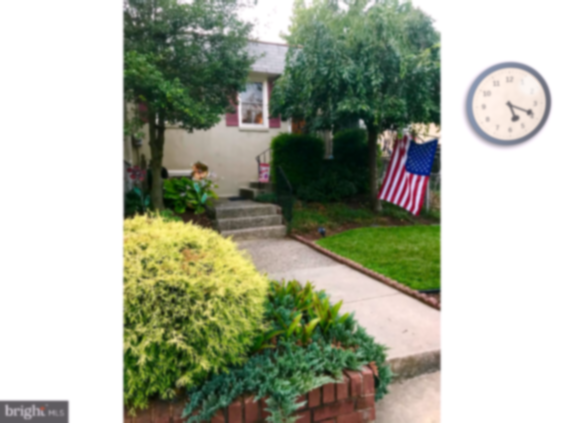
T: 5:19
